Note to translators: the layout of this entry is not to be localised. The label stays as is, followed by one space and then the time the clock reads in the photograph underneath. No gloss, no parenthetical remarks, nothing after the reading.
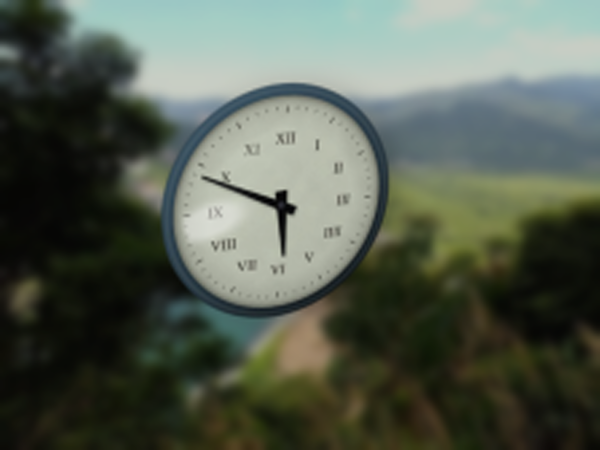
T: 5:49
